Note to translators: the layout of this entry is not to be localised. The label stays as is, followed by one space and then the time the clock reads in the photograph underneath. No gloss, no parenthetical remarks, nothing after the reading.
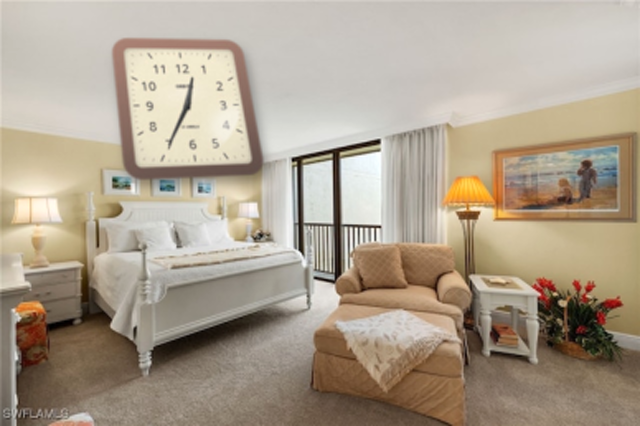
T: 12:35
